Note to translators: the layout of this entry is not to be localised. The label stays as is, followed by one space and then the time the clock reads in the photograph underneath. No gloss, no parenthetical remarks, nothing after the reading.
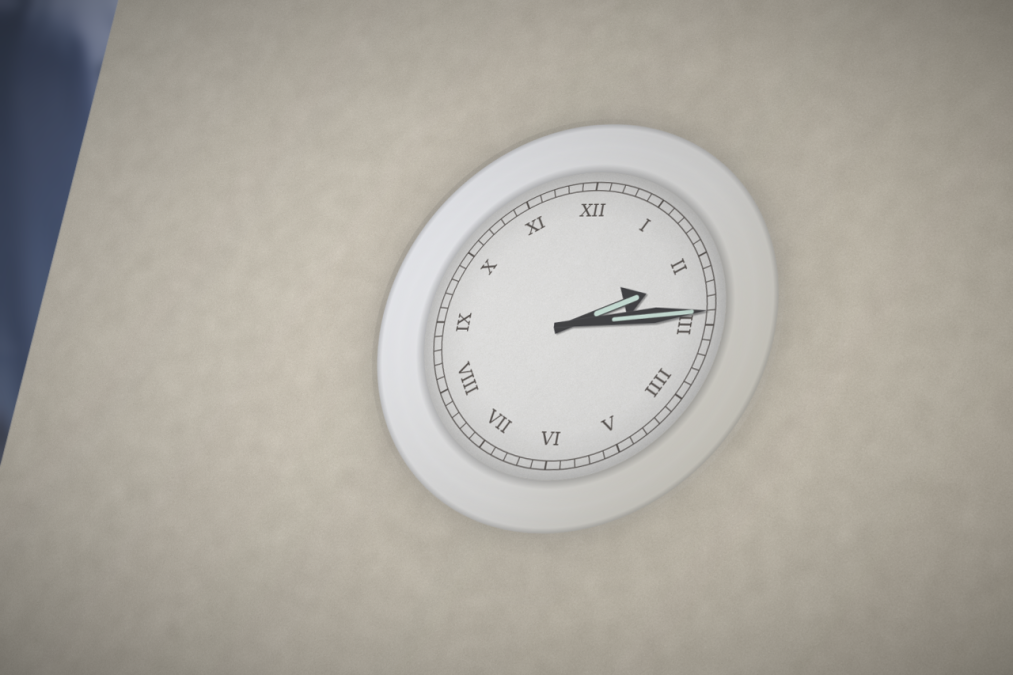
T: 2:14
